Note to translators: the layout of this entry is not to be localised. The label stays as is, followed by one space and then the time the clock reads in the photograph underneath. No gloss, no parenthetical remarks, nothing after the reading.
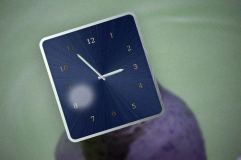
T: 2:55
